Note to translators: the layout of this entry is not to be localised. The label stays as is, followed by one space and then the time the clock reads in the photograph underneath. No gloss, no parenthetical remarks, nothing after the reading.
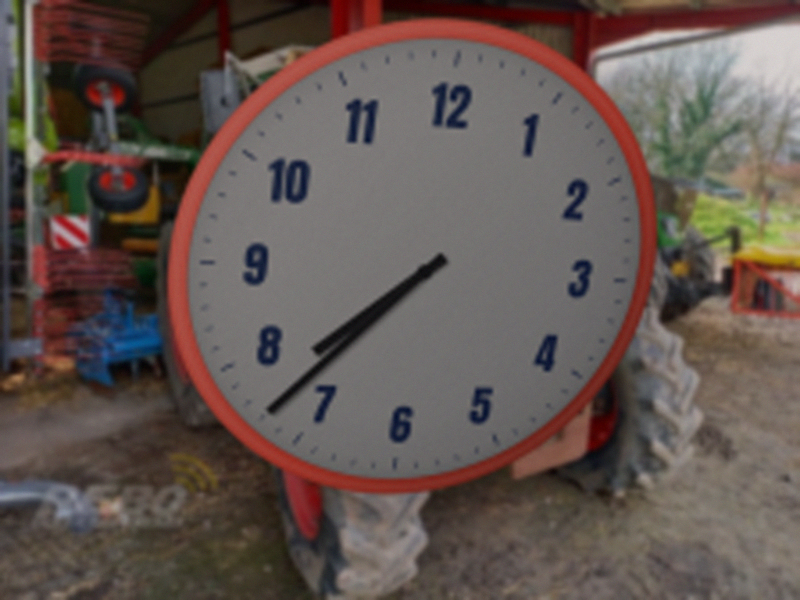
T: 7:37
